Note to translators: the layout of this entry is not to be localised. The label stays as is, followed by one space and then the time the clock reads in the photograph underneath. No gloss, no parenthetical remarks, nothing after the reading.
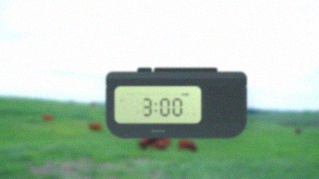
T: 3:00
